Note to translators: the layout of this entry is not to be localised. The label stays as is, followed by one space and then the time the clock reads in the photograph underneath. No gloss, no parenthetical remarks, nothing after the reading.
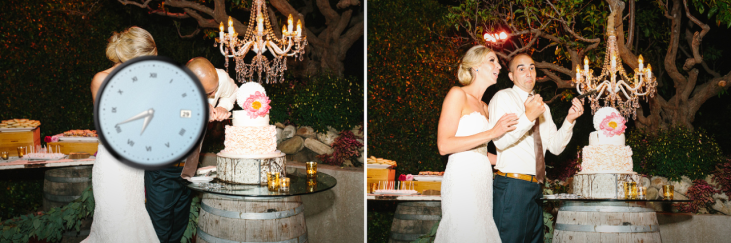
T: 6:41
